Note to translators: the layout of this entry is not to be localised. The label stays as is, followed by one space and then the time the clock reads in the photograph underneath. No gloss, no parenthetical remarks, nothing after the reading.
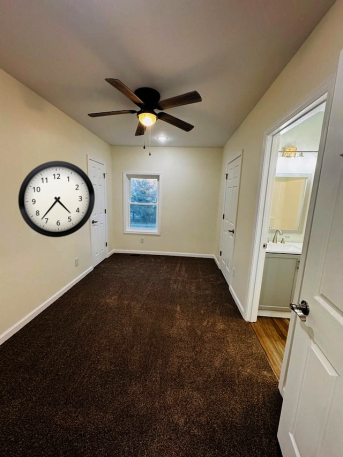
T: 4:37
